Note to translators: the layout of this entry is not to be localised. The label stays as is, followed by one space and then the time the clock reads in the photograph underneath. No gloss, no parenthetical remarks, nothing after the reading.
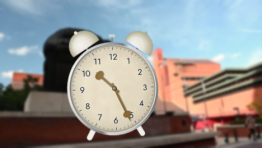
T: 10:26
